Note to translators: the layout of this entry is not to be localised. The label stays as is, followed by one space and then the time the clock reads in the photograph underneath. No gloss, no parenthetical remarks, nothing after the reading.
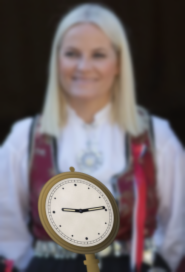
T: 9:14
